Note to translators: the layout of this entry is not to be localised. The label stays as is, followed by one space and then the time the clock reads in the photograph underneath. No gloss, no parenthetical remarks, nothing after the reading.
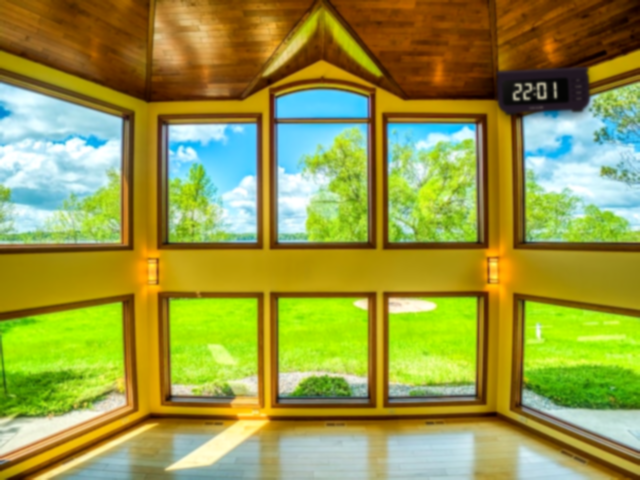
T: 22:01
